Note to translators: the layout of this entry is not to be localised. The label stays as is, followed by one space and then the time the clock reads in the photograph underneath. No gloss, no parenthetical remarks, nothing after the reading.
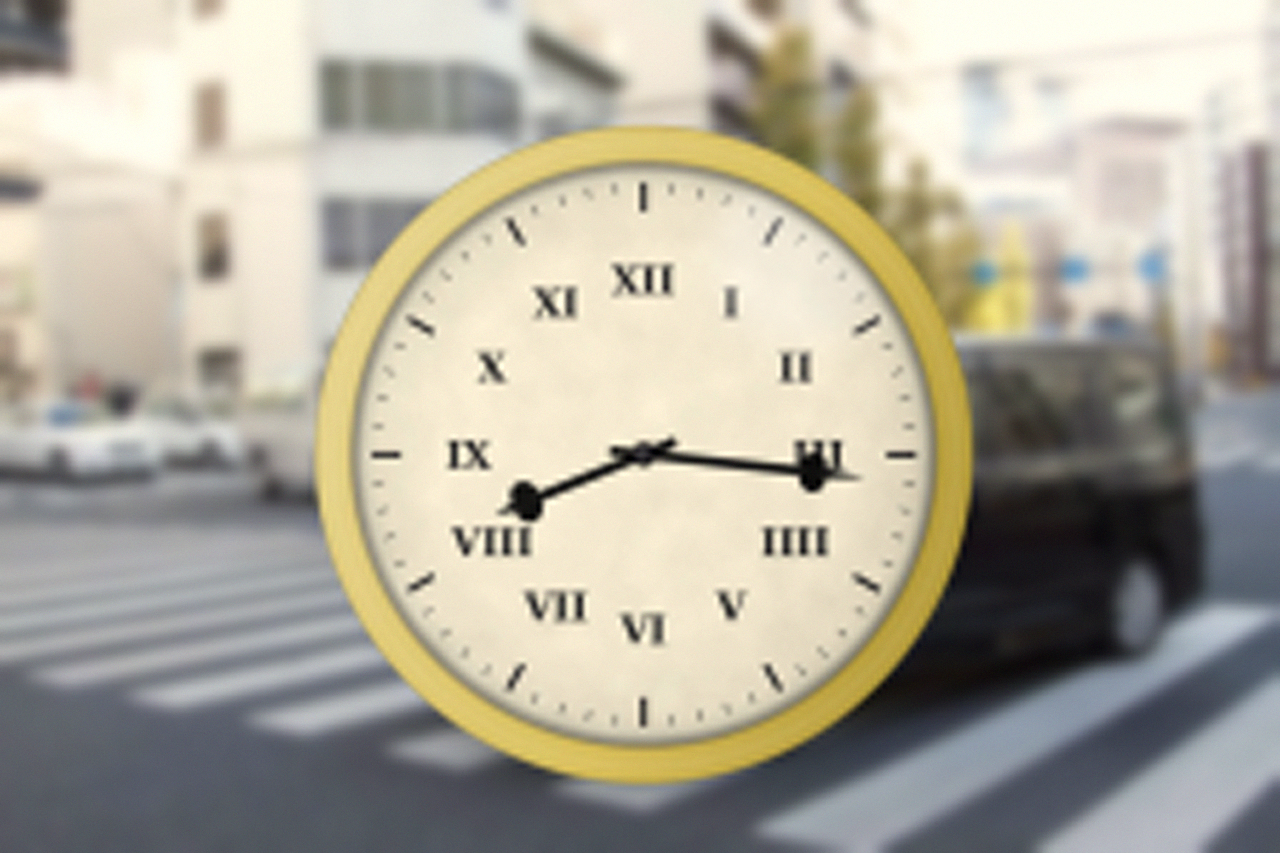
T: 8:16
